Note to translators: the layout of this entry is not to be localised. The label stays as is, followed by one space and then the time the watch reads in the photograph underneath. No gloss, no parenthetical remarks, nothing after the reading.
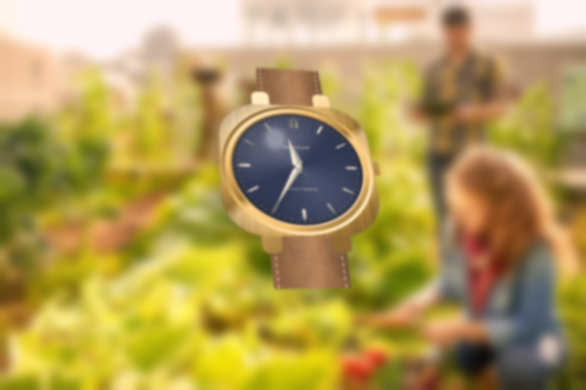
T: 11:35
